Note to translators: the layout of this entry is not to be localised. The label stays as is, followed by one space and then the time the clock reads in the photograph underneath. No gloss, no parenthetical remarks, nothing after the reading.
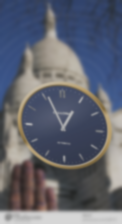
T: 12:56
